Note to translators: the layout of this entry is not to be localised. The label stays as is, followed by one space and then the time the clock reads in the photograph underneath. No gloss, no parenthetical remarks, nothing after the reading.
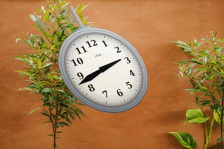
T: 2:43
